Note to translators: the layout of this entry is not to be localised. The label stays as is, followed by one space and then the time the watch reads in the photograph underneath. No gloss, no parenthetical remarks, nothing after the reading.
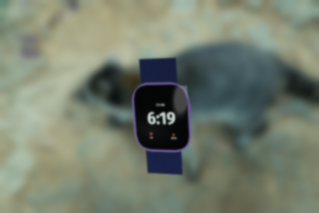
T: 6:19
